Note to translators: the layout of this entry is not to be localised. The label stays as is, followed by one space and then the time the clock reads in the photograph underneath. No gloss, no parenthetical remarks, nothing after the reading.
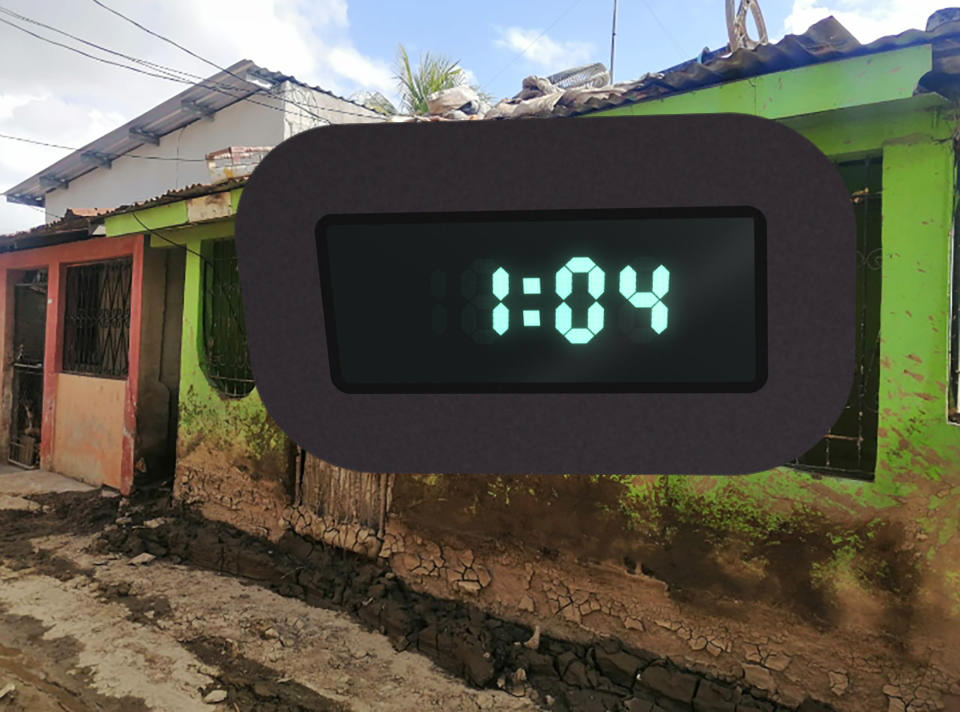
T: 1:04
